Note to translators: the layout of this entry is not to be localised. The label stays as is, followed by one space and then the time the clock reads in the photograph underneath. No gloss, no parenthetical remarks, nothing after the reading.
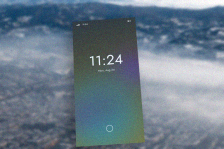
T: 11:24
